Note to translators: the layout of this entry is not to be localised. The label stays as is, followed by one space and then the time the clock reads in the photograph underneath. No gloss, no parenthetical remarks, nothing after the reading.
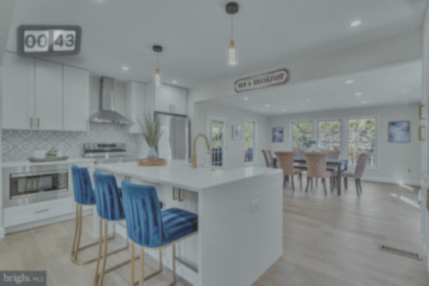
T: 0:43
